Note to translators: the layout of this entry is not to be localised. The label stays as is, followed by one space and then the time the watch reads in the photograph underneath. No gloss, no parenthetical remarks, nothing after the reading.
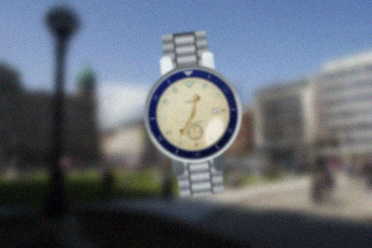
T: 12:36
